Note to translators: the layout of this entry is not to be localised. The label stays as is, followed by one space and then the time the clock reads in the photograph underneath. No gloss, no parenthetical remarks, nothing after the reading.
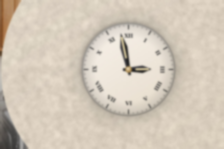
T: 2:58
